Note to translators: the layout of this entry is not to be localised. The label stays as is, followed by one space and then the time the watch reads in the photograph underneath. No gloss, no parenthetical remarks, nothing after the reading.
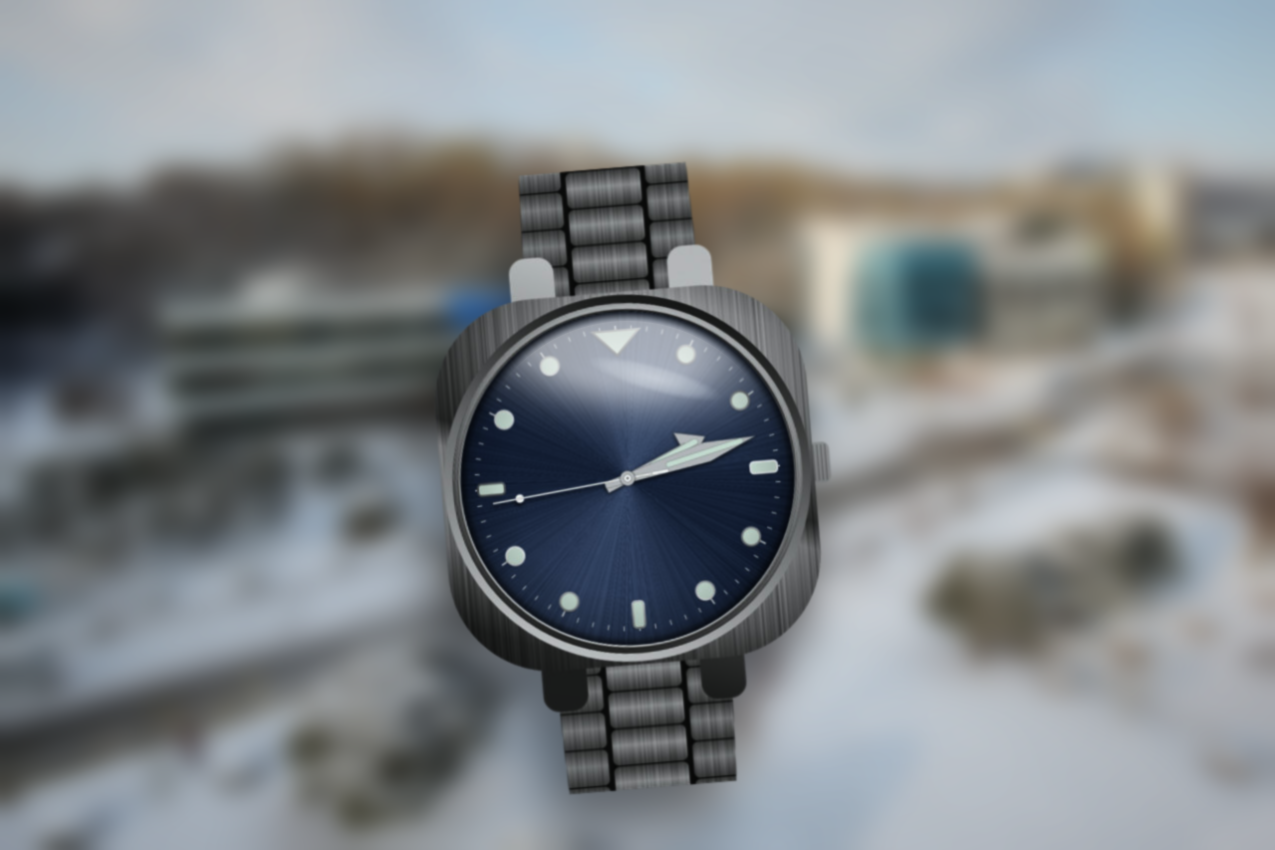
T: 2:12:44
